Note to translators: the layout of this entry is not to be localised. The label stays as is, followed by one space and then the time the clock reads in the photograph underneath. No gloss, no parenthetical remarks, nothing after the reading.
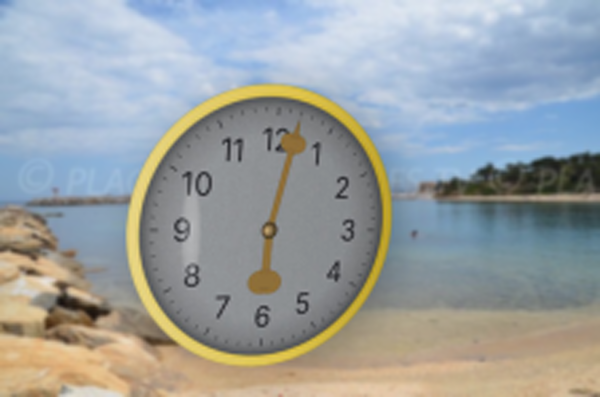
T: 6:02
